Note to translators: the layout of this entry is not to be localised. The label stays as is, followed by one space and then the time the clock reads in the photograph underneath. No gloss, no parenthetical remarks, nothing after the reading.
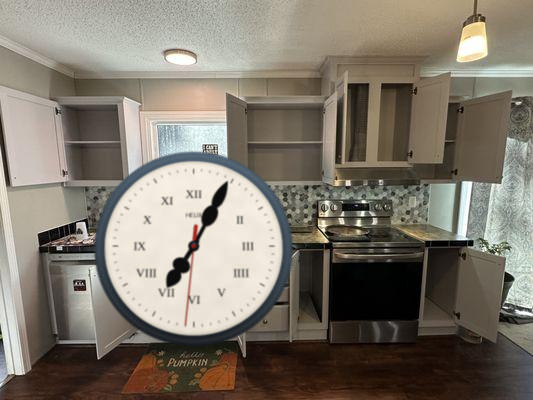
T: 7:04:31
